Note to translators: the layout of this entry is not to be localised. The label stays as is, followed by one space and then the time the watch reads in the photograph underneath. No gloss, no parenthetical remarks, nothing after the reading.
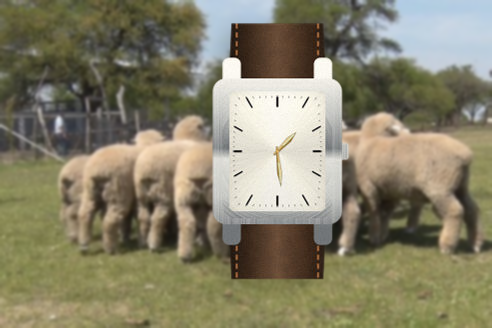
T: 1:29
